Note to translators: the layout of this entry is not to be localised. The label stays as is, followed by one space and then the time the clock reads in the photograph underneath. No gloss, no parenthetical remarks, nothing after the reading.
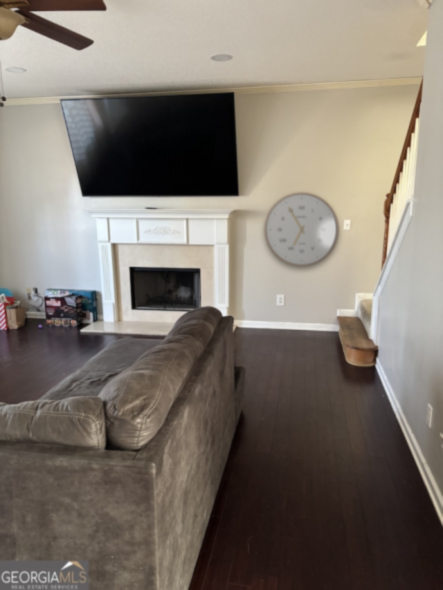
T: 6:55
